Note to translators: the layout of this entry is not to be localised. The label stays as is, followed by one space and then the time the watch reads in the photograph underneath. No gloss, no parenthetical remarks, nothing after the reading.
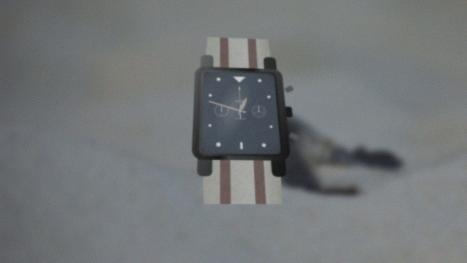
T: 12:48
